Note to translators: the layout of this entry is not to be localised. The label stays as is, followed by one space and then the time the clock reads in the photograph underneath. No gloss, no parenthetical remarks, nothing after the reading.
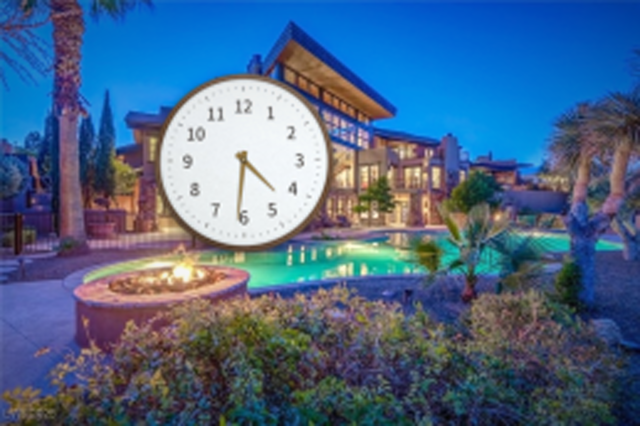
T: 4:31
